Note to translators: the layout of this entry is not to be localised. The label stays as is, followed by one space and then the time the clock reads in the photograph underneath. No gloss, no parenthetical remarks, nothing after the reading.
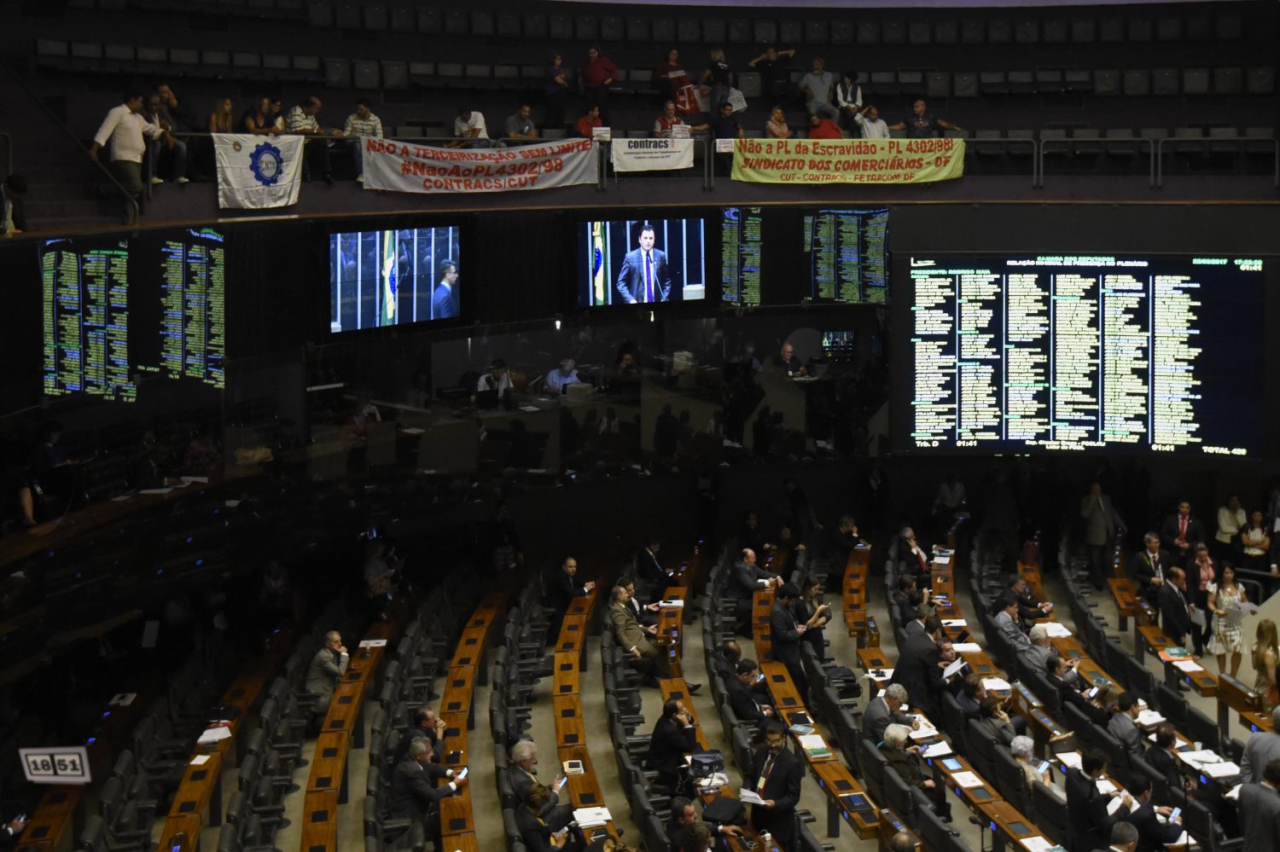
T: 18:51
